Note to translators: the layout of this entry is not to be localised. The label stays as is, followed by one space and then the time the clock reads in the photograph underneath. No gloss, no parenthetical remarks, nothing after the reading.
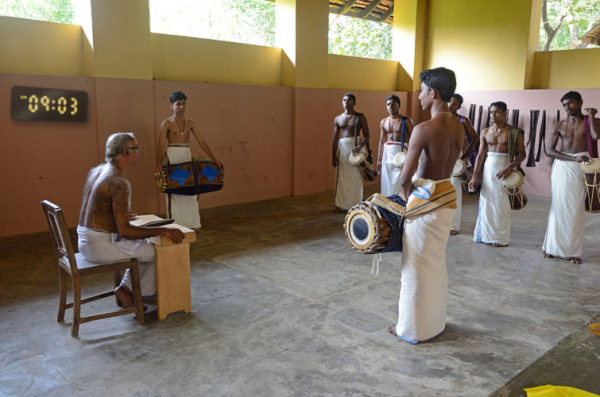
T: 9:03
